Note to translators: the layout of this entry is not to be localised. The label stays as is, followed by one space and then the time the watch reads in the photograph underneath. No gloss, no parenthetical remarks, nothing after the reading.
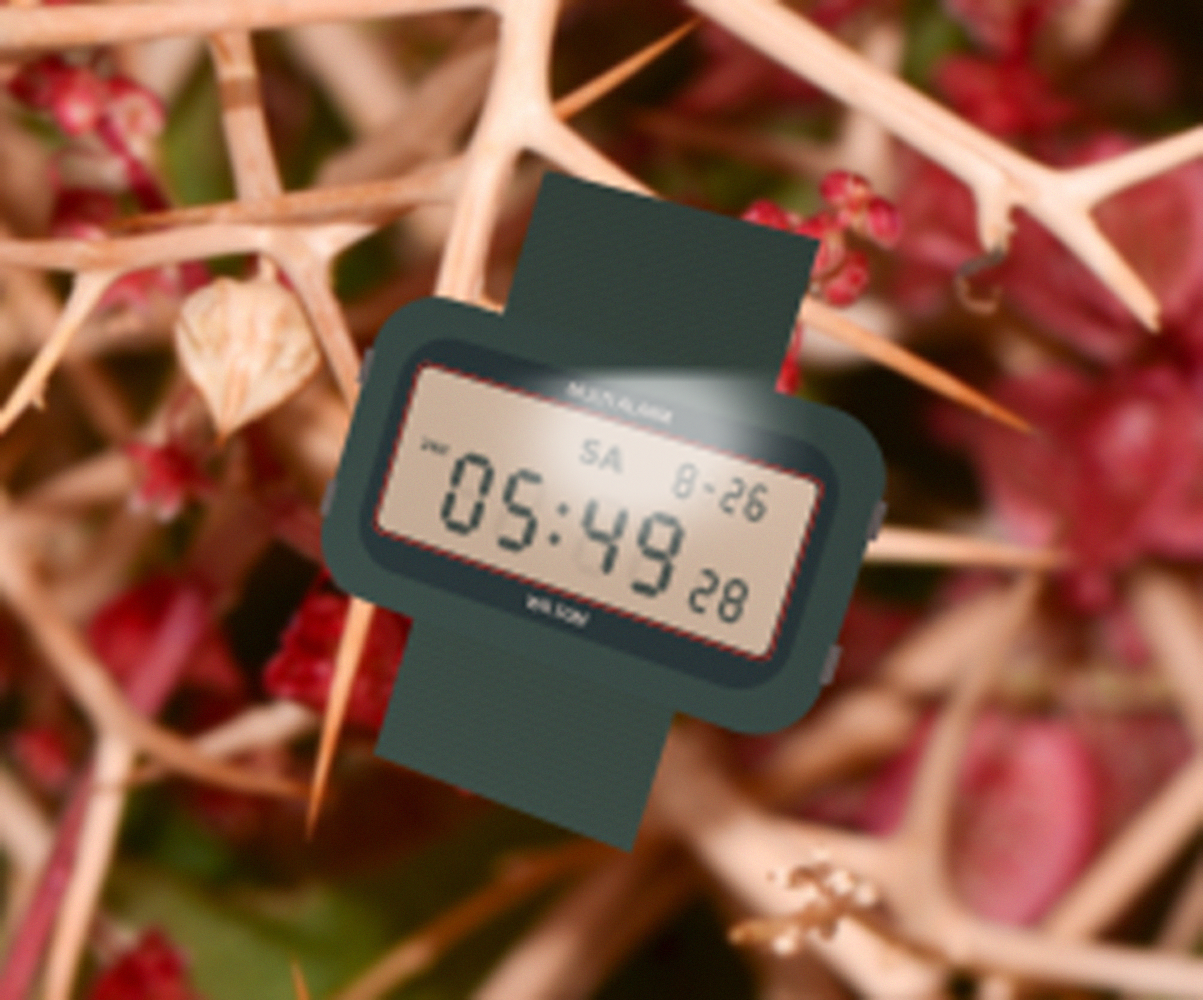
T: 5:49:28
